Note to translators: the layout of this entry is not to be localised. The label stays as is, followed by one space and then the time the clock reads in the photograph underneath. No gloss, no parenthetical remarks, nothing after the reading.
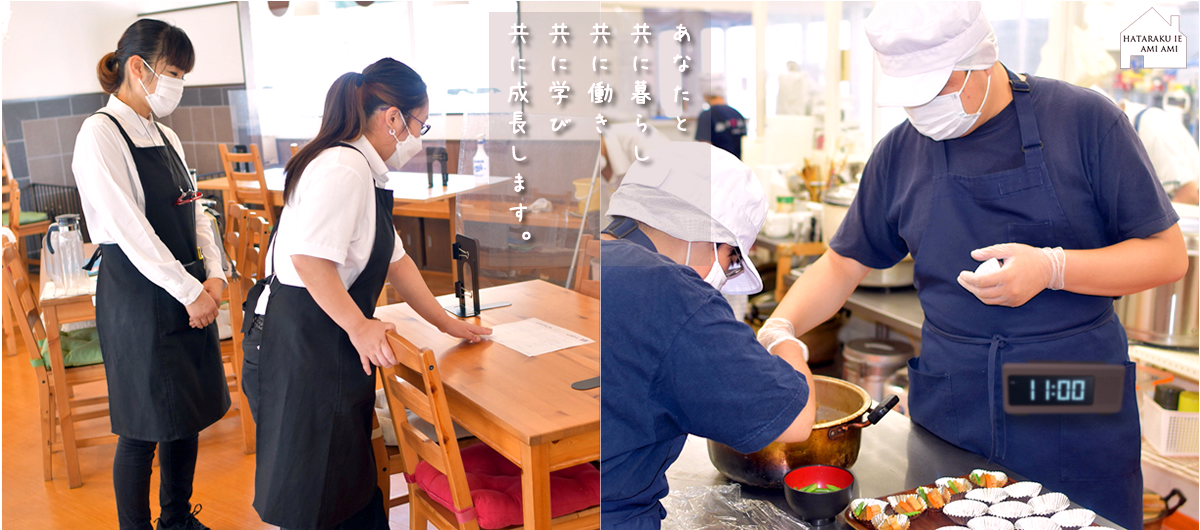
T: 11:00
